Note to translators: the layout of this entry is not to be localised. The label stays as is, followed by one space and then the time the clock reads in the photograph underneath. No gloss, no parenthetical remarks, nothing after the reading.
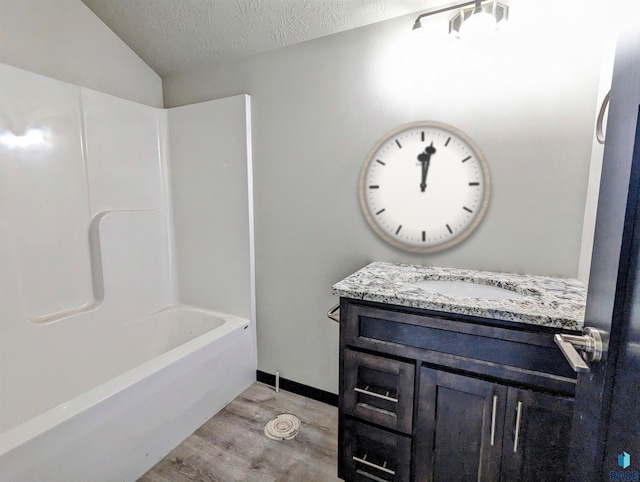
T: 12:02
